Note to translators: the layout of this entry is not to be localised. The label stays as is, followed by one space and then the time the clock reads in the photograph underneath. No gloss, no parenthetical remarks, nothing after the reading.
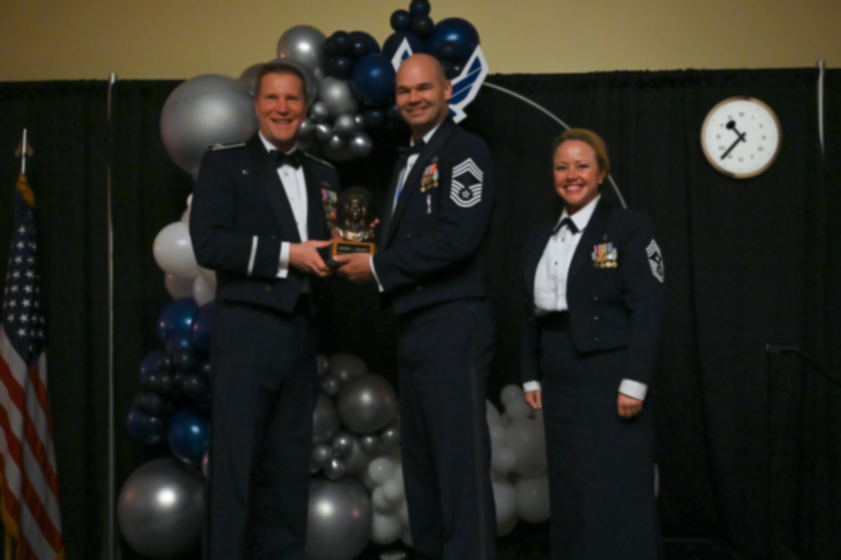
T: 10:37
